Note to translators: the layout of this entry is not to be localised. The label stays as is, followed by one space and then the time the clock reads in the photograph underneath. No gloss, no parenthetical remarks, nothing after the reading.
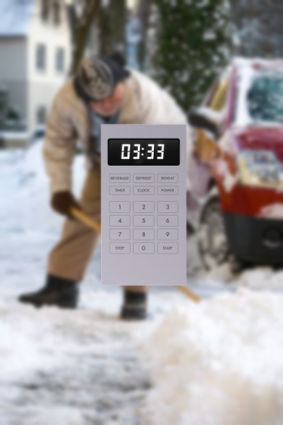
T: 3:33
